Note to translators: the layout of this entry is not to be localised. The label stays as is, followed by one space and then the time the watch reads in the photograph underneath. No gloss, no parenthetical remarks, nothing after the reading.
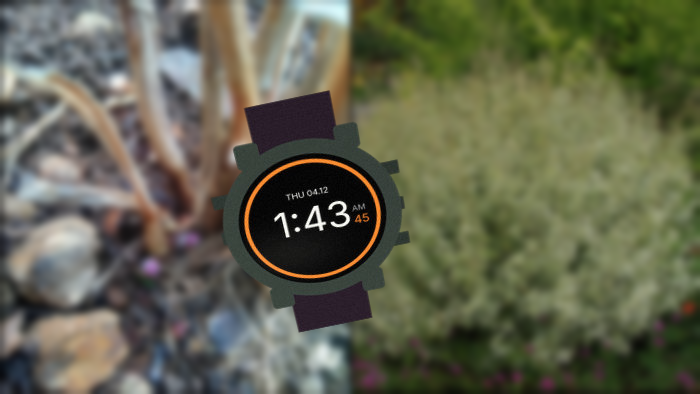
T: 1:43:45
